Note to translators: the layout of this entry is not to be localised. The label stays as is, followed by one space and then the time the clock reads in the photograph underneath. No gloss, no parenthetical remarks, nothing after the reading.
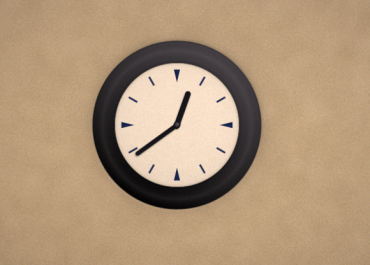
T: 12:39
